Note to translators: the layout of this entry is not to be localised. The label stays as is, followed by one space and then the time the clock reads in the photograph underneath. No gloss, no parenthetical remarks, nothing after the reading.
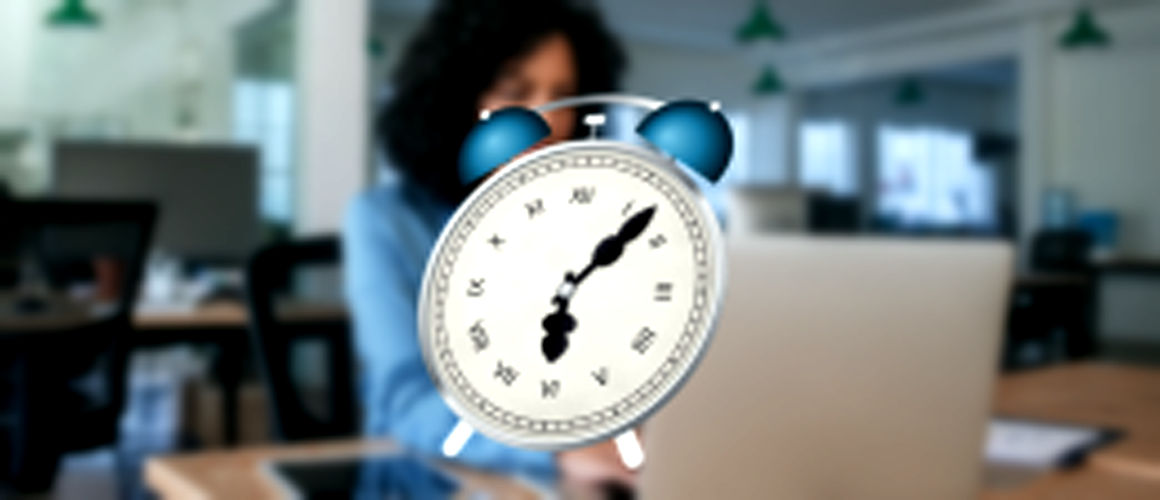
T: 6:07
